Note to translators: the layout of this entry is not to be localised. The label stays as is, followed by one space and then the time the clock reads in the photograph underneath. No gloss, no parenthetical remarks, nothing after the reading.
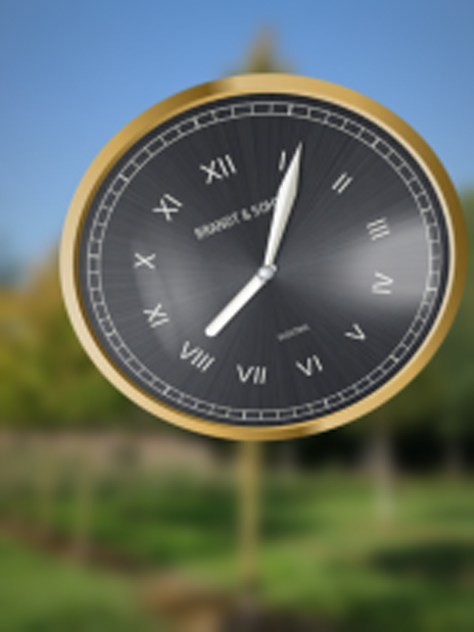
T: 8:06
